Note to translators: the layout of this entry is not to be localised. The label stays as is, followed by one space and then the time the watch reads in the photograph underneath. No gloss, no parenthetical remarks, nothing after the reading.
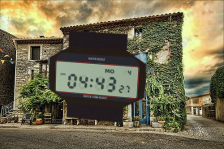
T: 4:43:27
